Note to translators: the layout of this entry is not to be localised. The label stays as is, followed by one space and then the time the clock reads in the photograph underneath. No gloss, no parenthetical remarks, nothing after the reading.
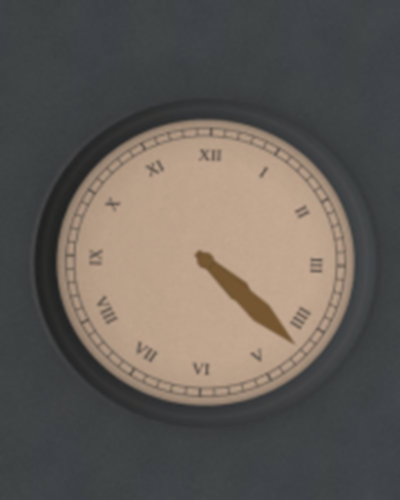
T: 4:22
